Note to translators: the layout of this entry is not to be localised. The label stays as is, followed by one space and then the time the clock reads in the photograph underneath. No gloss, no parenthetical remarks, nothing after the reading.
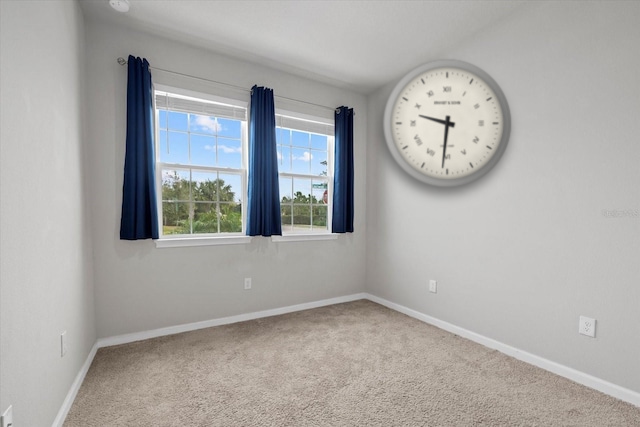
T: 9:31
